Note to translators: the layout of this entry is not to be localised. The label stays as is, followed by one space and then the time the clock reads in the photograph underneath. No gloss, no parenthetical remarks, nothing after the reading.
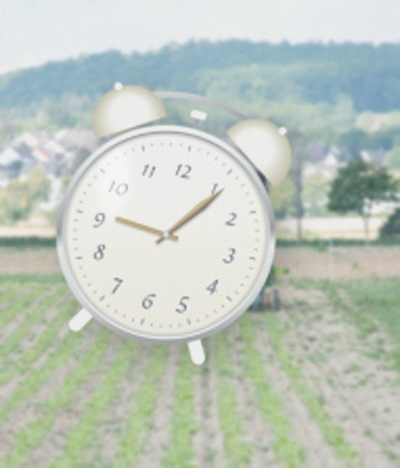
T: 9:06
